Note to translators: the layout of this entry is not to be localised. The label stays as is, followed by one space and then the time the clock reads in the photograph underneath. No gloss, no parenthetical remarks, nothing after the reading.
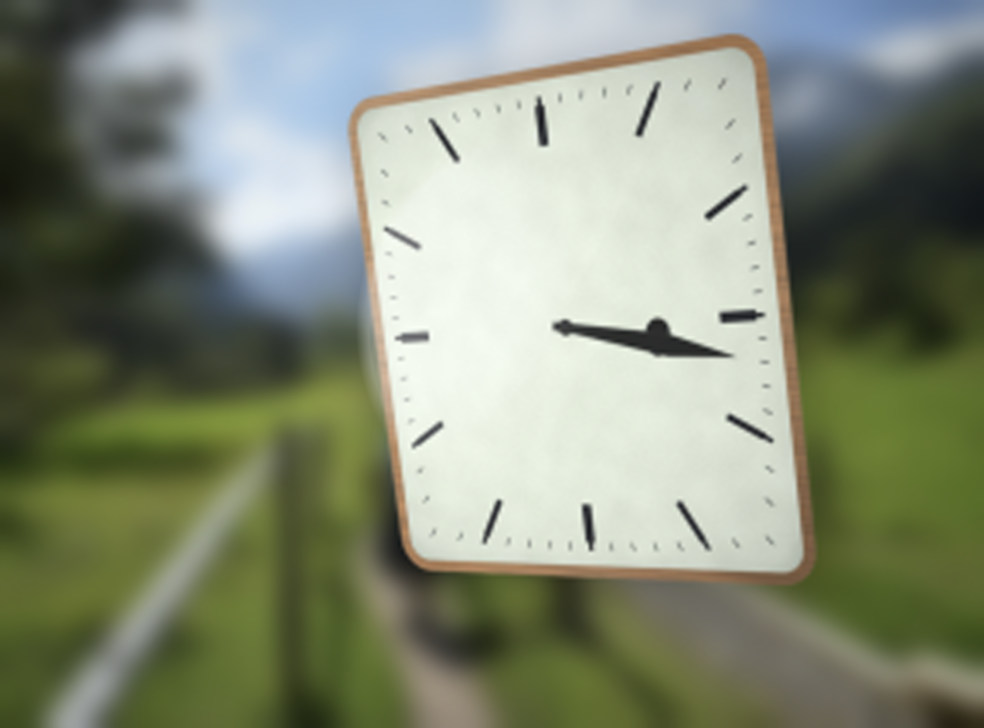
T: 3:17
